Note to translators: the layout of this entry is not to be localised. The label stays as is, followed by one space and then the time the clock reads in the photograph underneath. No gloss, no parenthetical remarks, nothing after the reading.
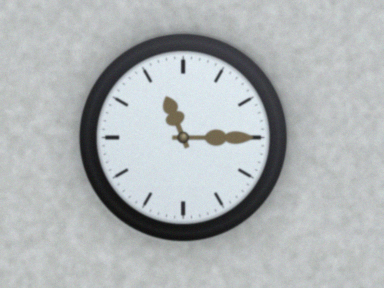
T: 11:15
